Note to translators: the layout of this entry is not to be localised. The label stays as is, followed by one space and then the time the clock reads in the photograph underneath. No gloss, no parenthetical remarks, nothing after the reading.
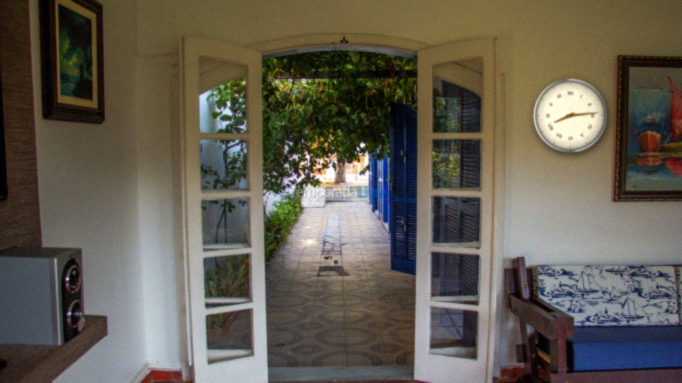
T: 8:14
